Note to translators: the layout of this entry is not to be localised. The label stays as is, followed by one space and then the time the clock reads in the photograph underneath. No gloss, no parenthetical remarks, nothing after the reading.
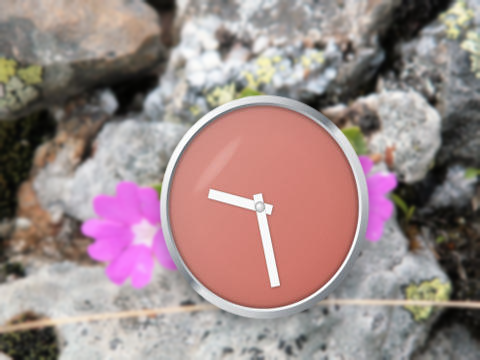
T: 9:28
